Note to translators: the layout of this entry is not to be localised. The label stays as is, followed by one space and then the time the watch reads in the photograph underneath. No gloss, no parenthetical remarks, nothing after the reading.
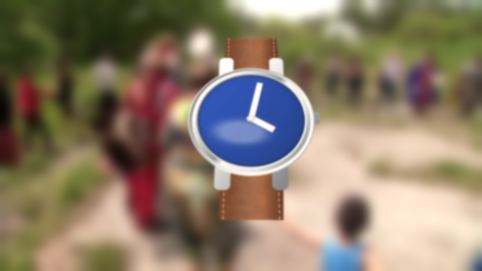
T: 4:02
